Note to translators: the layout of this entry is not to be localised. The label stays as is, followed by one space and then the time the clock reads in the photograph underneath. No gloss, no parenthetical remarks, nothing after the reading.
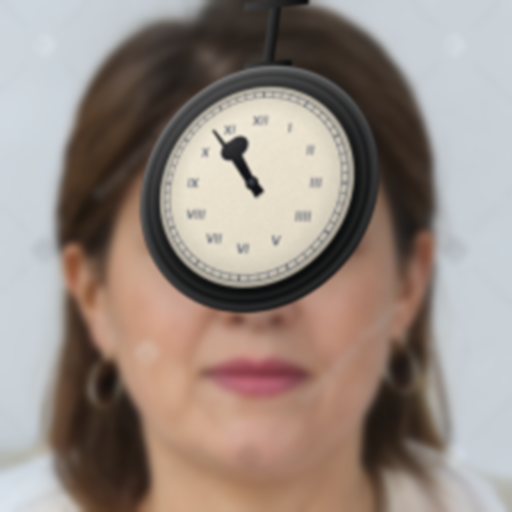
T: 10:53
